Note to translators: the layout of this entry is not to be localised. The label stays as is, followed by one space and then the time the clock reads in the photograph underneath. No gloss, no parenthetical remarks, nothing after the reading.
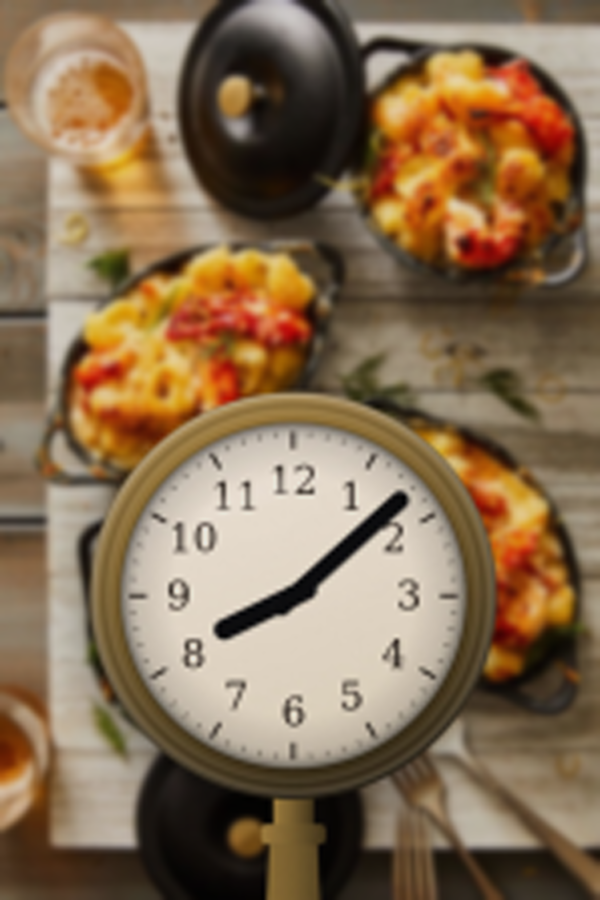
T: 8:08
